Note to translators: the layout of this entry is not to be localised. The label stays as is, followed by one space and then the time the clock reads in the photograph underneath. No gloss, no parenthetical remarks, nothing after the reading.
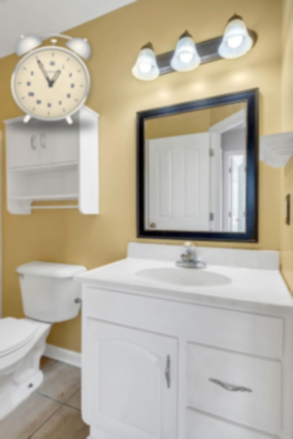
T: 12:55
